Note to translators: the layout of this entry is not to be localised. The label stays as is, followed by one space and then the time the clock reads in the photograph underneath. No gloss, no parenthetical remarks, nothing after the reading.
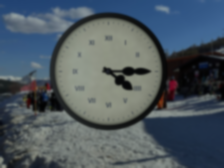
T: 4:15
